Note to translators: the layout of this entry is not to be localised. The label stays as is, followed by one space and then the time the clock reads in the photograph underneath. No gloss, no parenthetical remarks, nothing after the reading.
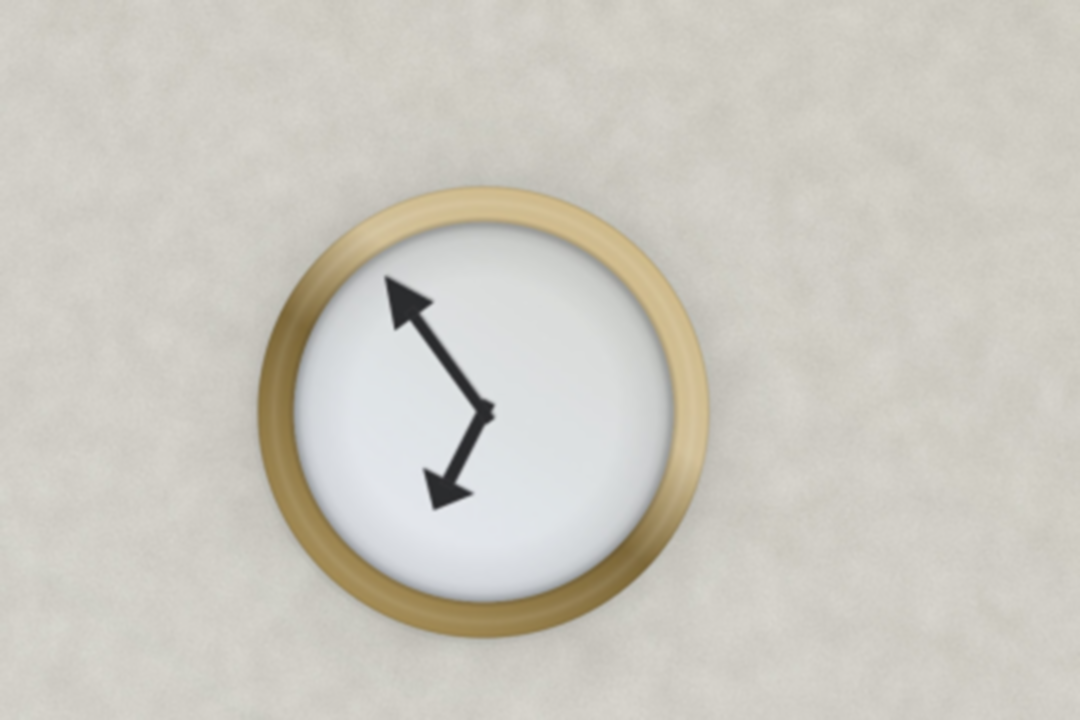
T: 6:54
